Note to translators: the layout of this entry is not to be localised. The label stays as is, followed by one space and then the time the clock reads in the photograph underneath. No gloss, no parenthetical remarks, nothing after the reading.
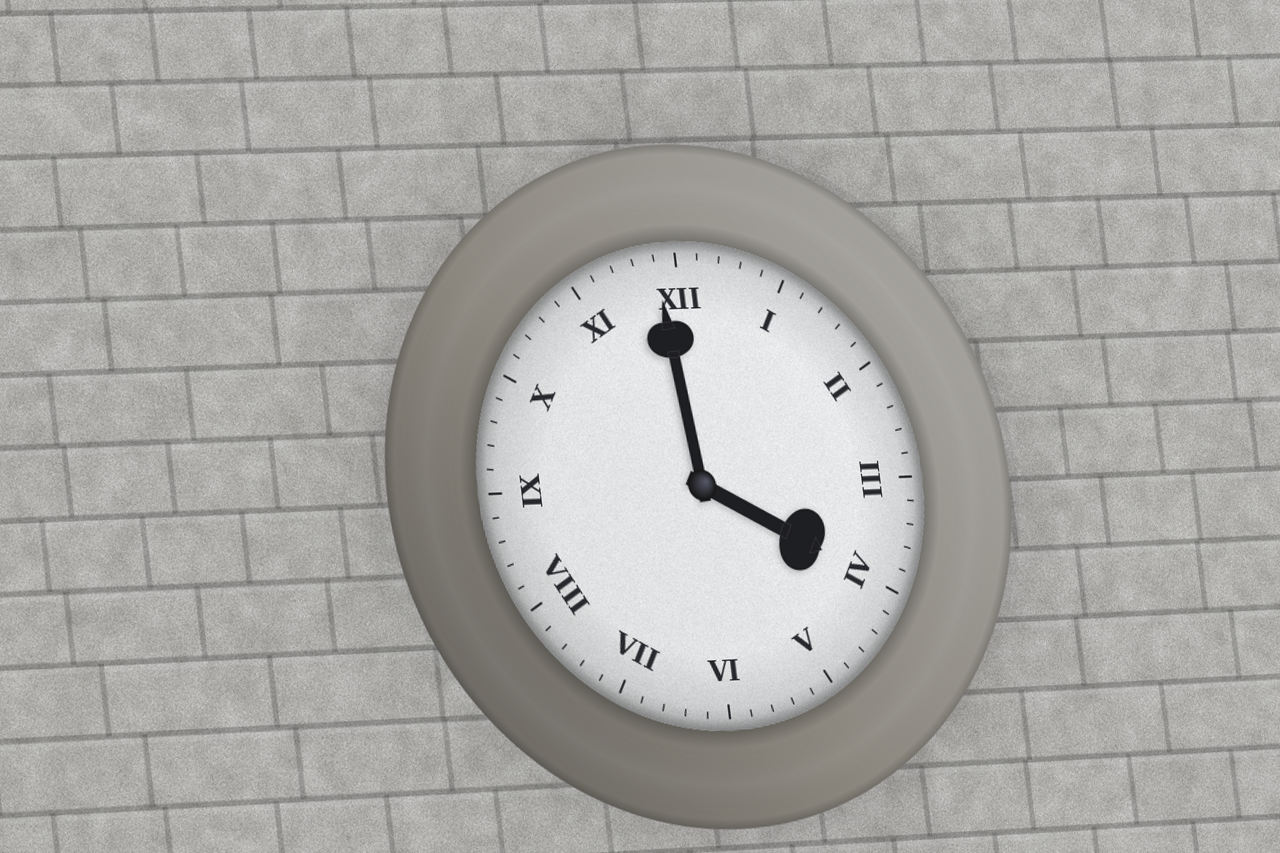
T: 3:59
